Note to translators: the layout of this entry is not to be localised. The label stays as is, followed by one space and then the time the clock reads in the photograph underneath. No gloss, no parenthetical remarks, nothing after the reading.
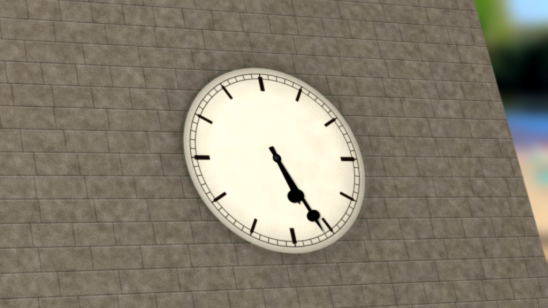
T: 5:26
